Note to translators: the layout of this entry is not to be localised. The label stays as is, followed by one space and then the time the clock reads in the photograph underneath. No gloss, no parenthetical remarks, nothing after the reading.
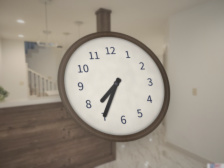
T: 7:35
